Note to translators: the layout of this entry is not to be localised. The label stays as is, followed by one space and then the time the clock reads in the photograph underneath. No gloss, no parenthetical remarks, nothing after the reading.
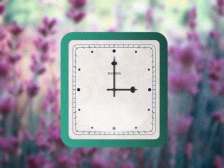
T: 3:00
